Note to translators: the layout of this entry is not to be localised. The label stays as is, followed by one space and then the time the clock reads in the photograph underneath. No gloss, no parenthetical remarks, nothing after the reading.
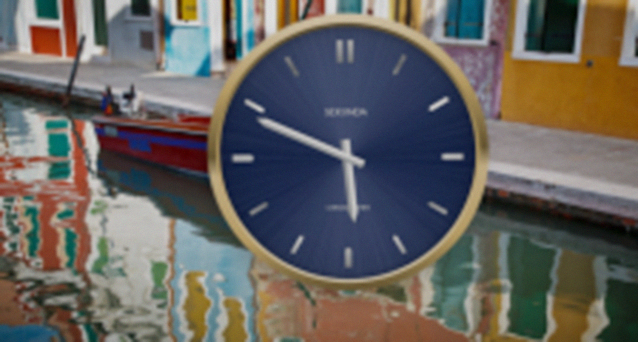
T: 5:49
